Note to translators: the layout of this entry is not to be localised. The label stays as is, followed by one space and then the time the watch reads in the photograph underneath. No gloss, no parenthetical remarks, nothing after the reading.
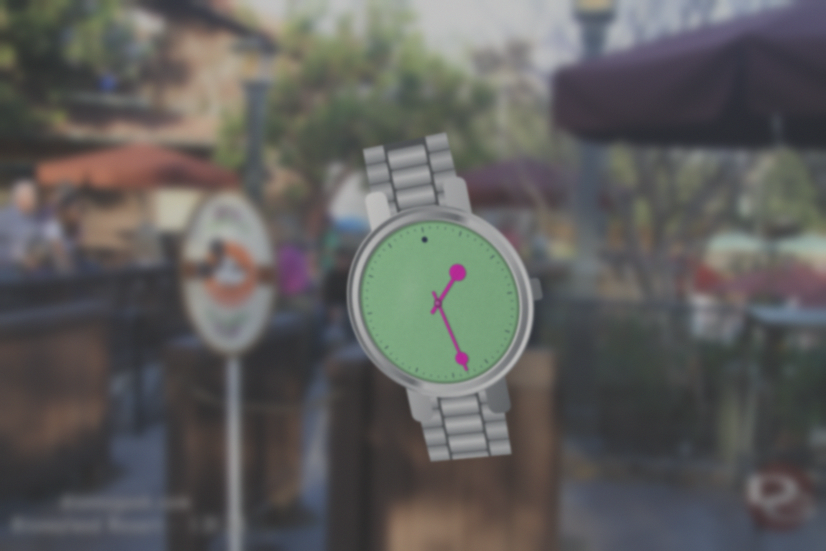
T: 1:28
